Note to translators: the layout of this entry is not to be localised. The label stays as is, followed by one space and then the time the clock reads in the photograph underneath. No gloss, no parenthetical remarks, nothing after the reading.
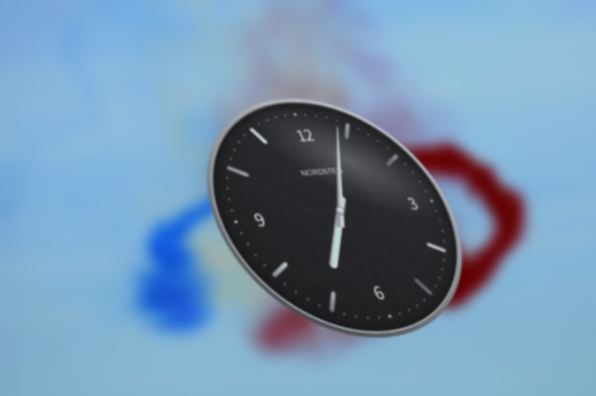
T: 7:04
